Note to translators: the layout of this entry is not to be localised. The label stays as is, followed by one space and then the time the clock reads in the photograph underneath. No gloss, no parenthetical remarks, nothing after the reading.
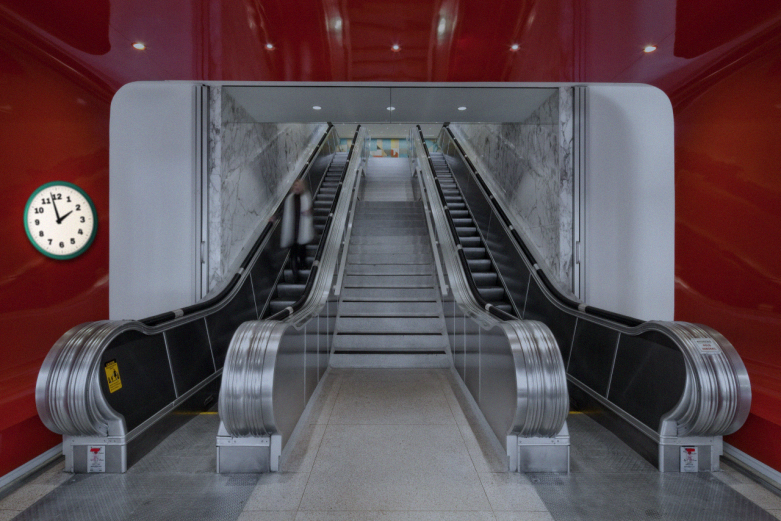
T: 1:58
